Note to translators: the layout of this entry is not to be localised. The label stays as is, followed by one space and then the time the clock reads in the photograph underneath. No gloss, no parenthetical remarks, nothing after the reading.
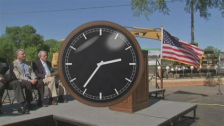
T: 2:36
